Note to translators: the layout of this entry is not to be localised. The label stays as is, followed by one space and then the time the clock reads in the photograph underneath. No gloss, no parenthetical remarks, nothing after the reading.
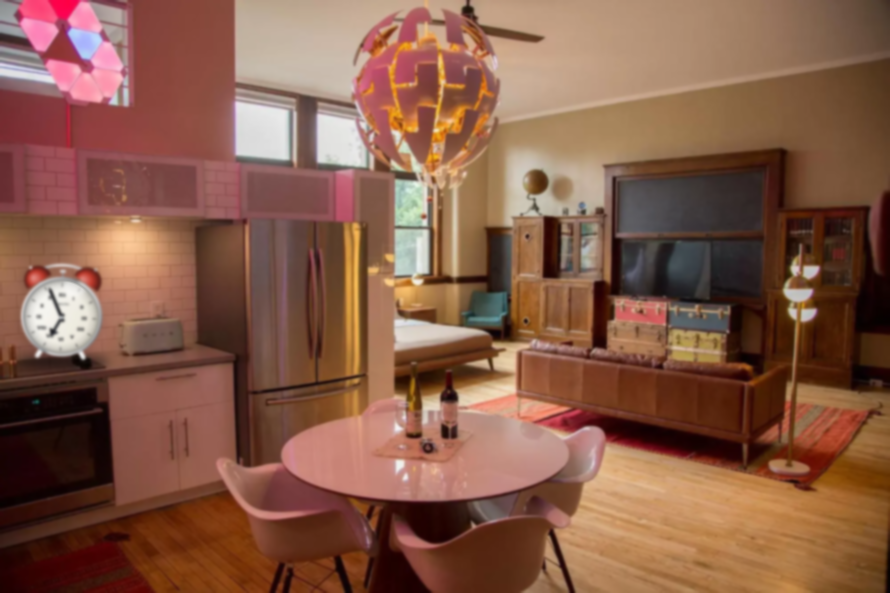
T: 6:56
